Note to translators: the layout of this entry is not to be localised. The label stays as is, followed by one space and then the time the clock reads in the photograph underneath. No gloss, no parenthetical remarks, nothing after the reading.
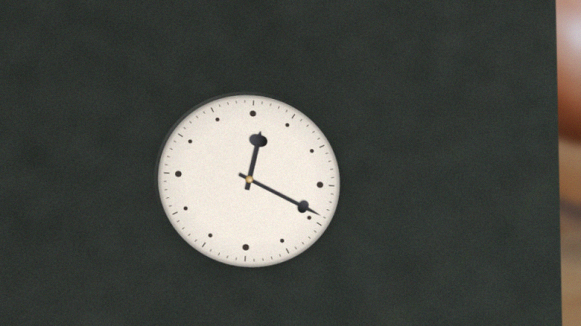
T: 12:19
